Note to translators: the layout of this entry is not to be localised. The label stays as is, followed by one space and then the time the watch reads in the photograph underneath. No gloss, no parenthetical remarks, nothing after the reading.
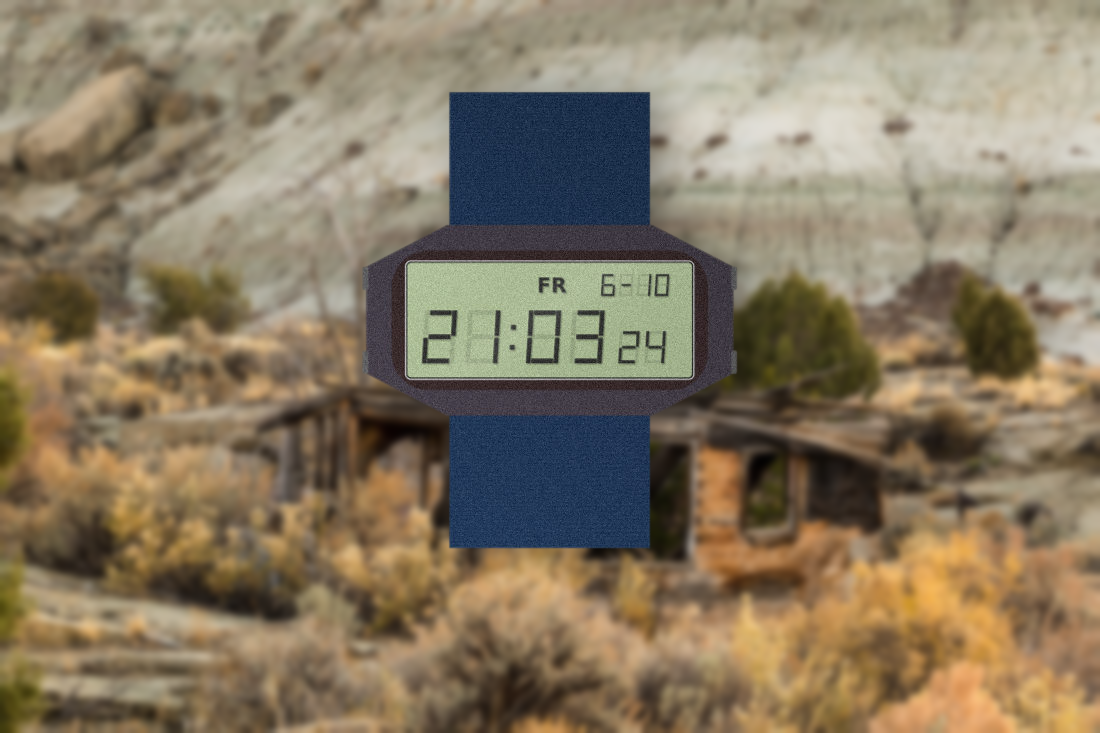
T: 21:03:24
